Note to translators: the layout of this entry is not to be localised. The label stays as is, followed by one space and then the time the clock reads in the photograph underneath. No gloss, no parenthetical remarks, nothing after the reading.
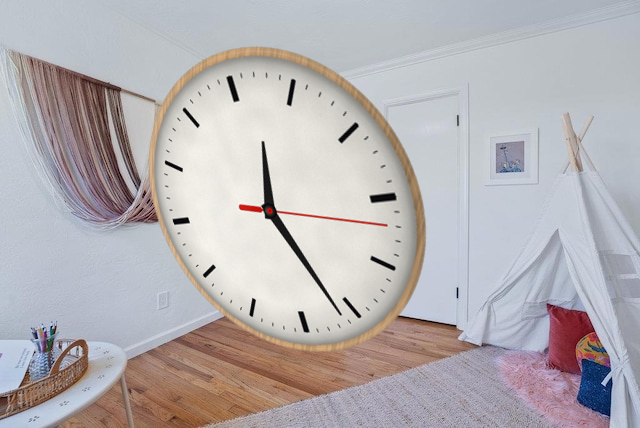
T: 12:26:17
